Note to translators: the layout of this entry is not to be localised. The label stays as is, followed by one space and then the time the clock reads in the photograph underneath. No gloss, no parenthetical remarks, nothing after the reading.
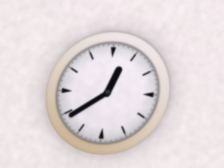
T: 12:39
